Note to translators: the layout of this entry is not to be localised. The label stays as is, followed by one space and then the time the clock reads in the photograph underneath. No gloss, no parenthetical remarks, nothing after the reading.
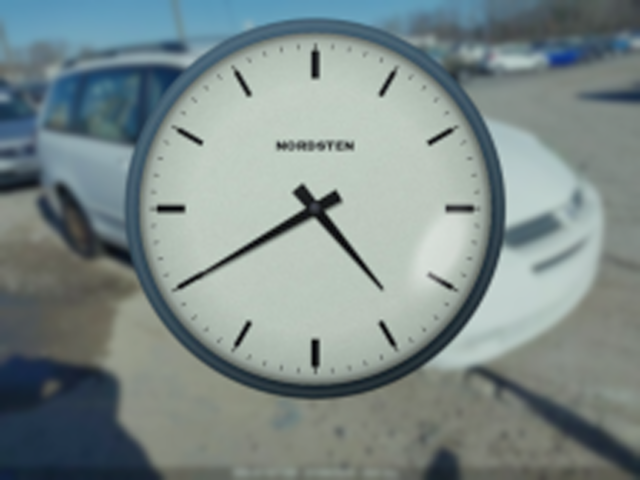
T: 4:40
